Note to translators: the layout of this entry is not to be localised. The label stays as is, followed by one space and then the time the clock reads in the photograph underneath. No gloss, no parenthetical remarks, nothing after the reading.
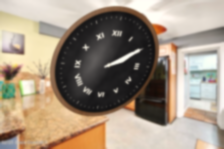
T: 2:10
